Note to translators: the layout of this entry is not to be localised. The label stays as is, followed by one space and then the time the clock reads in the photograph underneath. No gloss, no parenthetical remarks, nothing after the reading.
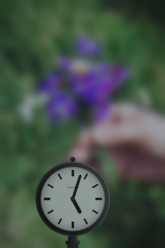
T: 5:03
